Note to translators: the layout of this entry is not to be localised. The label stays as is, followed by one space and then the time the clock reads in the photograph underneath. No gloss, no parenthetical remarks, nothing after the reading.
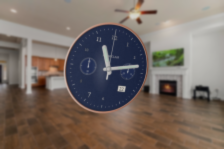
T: 11:13
